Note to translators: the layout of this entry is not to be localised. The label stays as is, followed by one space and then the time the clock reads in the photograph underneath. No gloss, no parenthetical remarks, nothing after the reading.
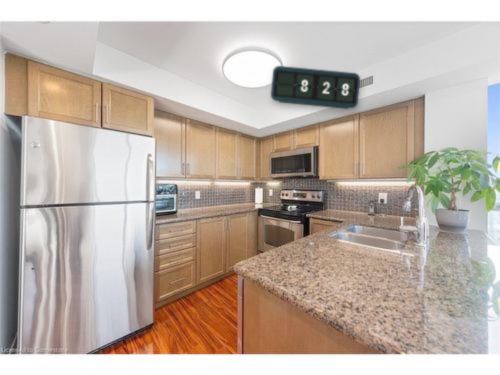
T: 8:28
